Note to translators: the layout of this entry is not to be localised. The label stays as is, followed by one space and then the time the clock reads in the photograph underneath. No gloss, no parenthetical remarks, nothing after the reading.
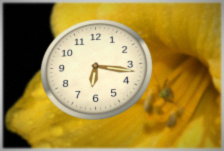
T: 6:17
